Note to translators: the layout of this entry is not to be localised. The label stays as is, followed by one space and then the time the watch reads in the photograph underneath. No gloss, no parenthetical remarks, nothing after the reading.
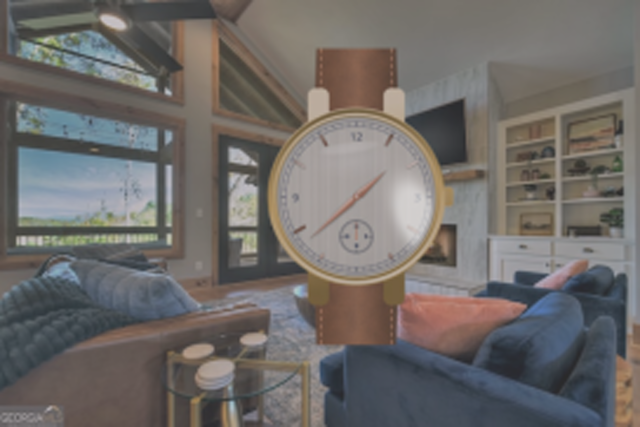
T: 1:38
